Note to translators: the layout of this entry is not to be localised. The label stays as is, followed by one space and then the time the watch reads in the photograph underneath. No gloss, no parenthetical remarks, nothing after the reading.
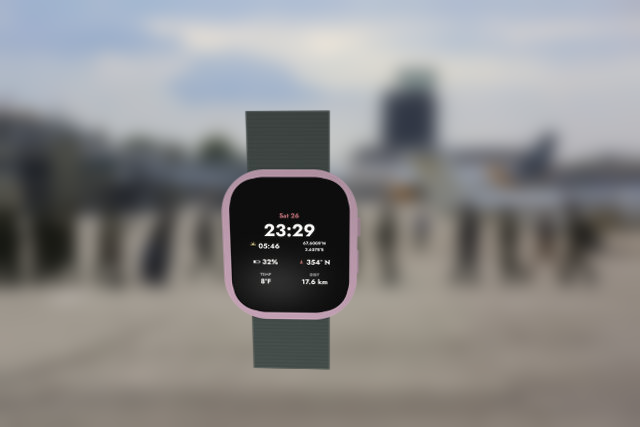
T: 23:29
